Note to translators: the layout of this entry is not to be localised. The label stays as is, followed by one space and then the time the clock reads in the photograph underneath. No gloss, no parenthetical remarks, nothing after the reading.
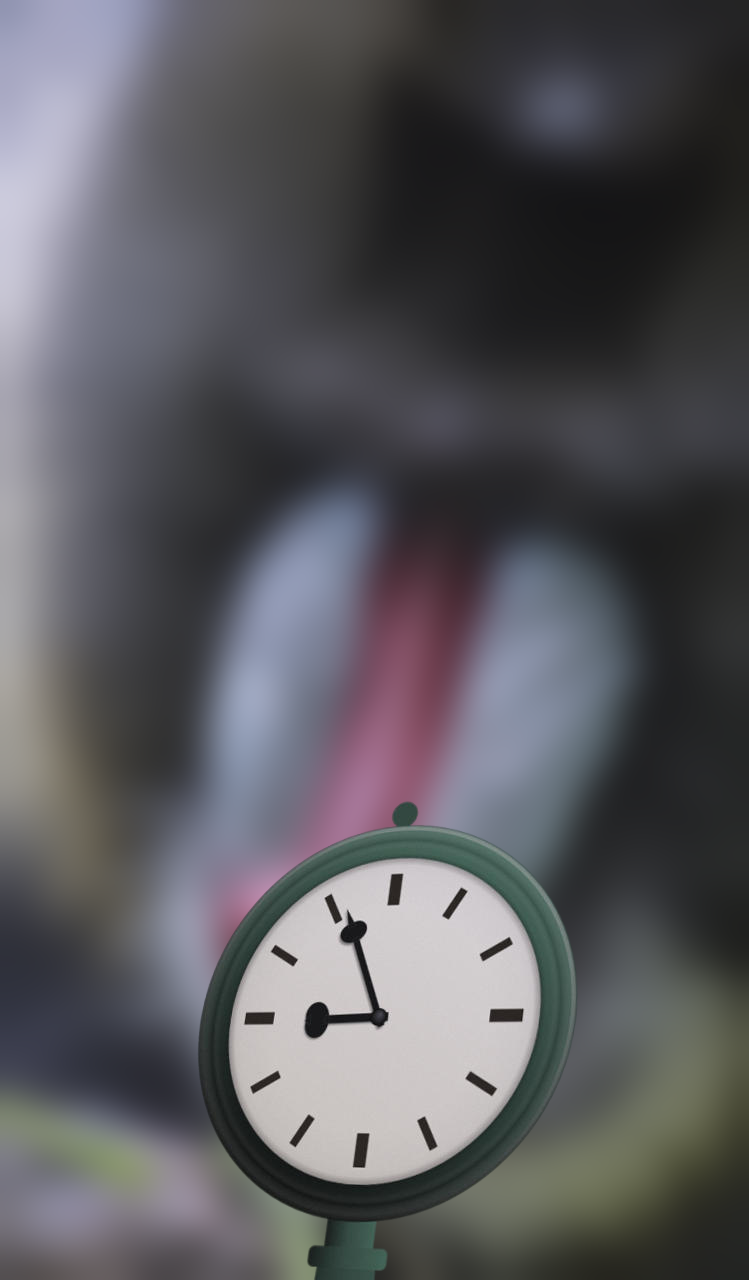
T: 8:56
